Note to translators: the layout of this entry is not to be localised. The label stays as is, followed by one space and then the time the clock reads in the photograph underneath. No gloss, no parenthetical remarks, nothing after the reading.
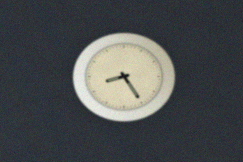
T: 8:25
